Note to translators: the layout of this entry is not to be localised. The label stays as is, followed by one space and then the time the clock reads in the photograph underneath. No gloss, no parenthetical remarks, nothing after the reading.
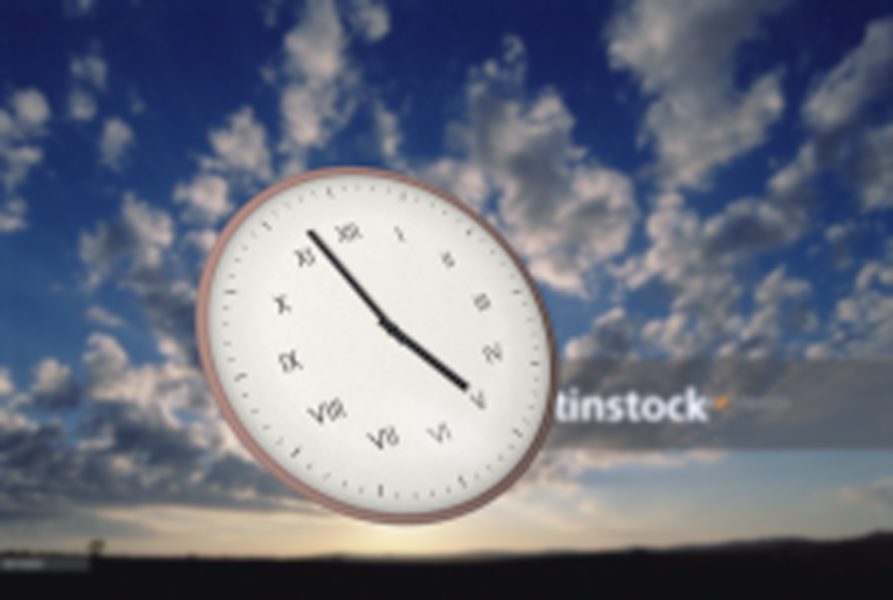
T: 4:57
